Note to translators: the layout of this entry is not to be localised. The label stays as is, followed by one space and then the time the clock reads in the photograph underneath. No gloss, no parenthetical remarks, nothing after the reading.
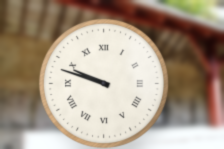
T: 9:48
